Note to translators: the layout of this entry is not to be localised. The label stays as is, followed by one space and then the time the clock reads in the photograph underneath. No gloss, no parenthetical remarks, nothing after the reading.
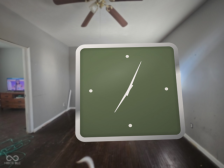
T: 7:04
